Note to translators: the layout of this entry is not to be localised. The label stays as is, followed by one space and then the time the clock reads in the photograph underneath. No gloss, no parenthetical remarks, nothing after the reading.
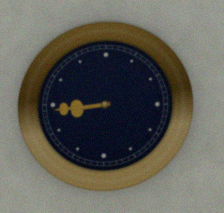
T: 8:44
